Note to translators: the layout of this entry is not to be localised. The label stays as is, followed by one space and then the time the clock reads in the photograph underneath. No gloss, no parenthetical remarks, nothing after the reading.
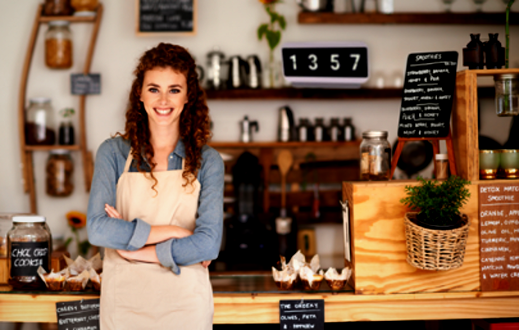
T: 13:57
